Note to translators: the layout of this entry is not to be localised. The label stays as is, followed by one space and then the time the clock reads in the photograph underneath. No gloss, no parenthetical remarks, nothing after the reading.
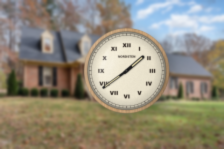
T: 1:39
